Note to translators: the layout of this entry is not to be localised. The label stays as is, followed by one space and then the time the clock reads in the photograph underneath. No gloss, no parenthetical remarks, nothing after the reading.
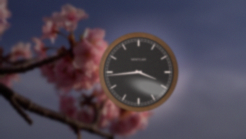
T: 3:44
